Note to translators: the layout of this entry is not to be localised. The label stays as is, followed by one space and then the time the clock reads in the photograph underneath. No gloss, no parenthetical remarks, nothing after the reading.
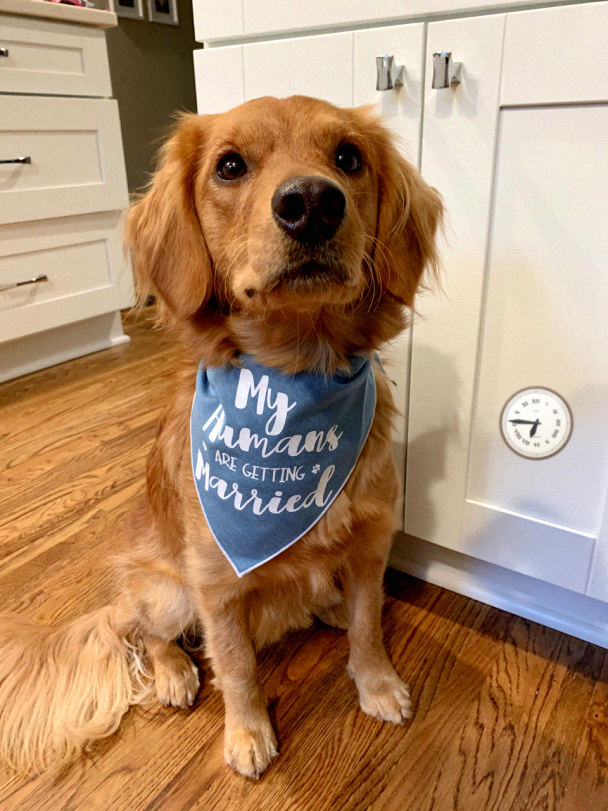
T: 6:46
